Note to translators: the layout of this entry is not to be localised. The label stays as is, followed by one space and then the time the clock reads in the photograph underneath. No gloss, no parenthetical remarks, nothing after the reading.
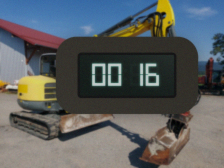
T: 0:16
